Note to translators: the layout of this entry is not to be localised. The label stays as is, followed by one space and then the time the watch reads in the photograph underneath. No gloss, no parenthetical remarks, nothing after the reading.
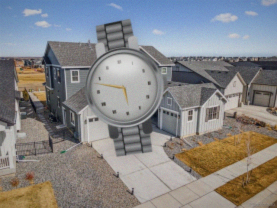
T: 5:48
